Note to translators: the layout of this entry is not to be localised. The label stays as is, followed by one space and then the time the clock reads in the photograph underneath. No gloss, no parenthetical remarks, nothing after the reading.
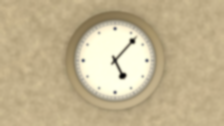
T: 5:07
